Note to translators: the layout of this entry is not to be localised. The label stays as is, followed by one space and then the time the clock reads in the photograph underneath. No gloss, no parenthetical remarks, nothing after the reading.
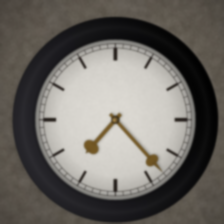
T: 7:23
